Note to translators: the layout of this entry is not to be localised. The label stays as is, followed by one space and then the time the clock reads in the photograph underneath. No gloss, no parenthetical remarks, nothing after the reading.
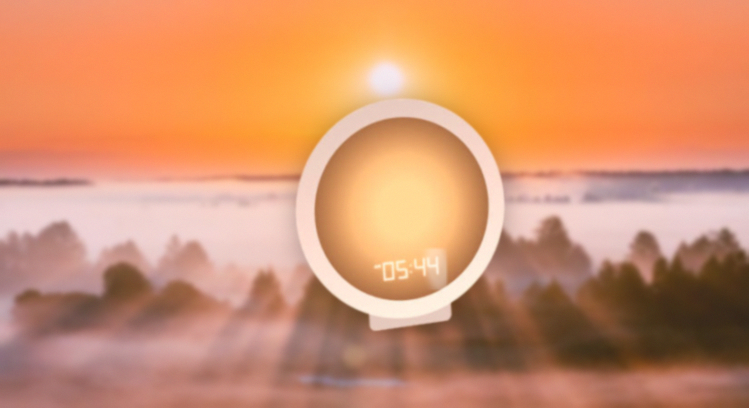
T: 5:44
